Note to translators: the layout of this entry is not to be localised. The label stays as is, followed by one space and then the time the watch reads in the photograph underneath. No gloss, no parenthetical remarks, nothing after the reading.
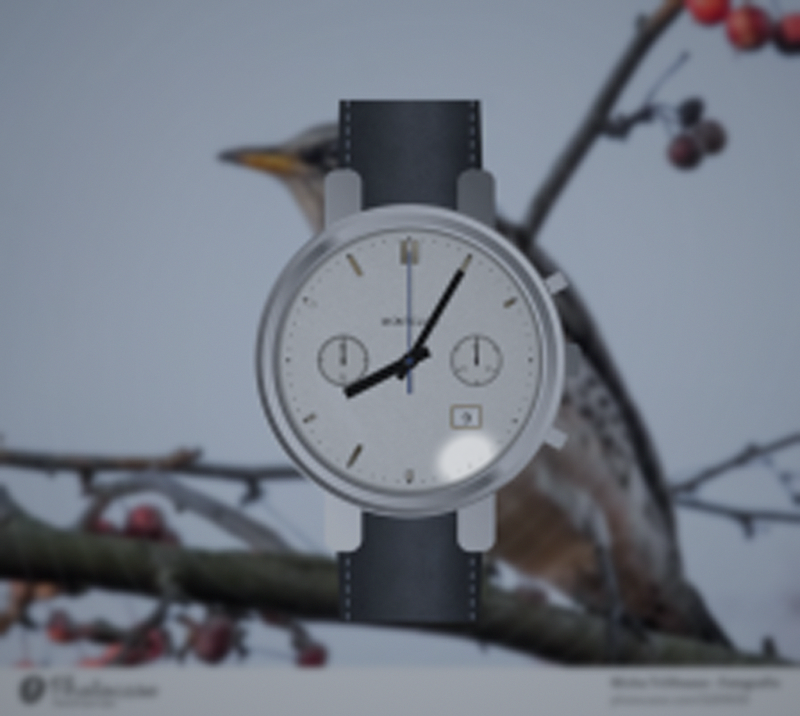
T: 8:05
